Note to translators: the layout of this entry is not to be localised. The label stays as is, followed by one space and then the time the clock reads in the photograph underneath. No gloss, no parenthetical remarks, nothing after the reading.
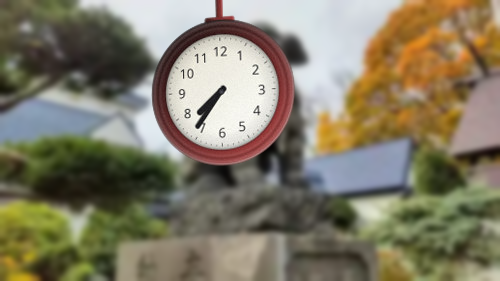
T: 7:36
